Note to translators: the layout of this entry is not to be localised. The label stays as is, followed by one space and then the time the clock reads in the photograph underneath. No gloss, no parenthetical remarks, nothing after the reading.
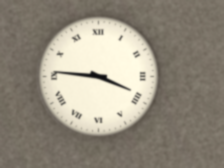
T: 3:46
